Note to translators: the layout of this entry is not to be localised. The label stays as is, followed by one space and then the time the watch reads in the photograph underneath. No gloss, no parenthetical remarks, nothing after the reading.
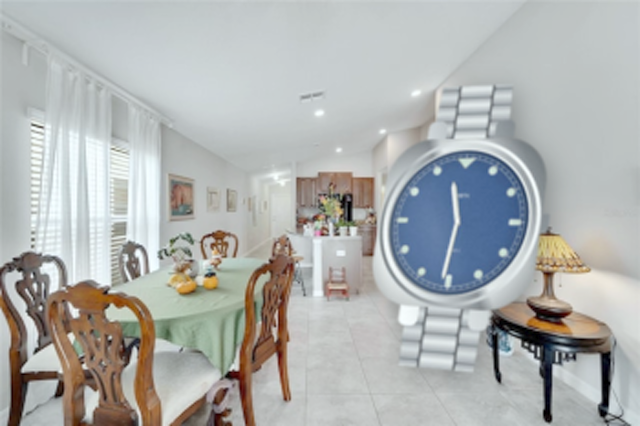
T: 11:31
